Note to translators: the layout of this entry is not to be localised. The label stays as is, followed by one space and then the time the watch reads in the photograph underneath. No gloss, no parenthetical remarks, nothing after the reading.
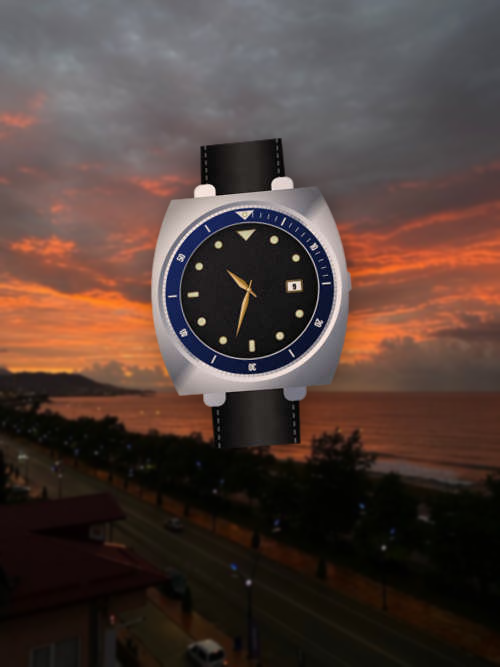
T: 10:33
